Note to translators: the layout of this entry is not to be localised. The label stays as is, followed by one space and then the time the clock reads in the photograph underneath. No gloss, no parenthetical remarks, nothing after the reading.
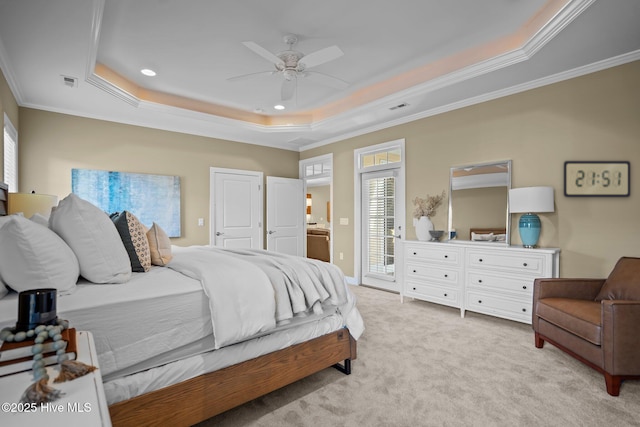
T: 21:51
